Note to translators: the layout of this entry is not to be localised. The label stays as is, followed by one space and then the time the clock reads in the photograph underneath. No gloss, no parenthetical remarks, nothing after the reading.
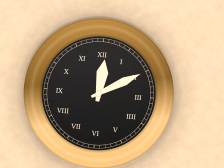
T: 12:10
